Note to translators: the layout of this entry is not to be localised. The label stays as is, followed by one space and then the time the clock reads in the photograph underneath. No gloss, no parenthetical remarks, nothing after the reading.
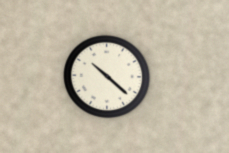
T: 10:22
